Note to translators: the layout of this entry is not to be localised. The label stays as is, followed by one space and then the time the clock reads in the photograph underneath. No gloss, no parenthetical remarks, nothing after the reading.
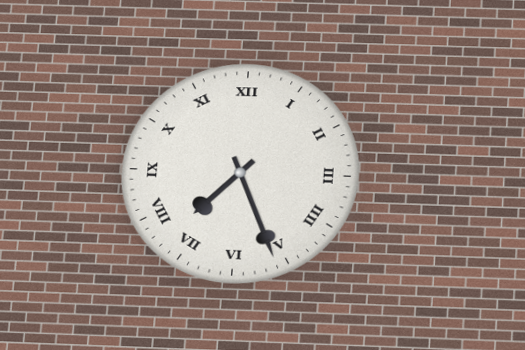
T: 7:26
